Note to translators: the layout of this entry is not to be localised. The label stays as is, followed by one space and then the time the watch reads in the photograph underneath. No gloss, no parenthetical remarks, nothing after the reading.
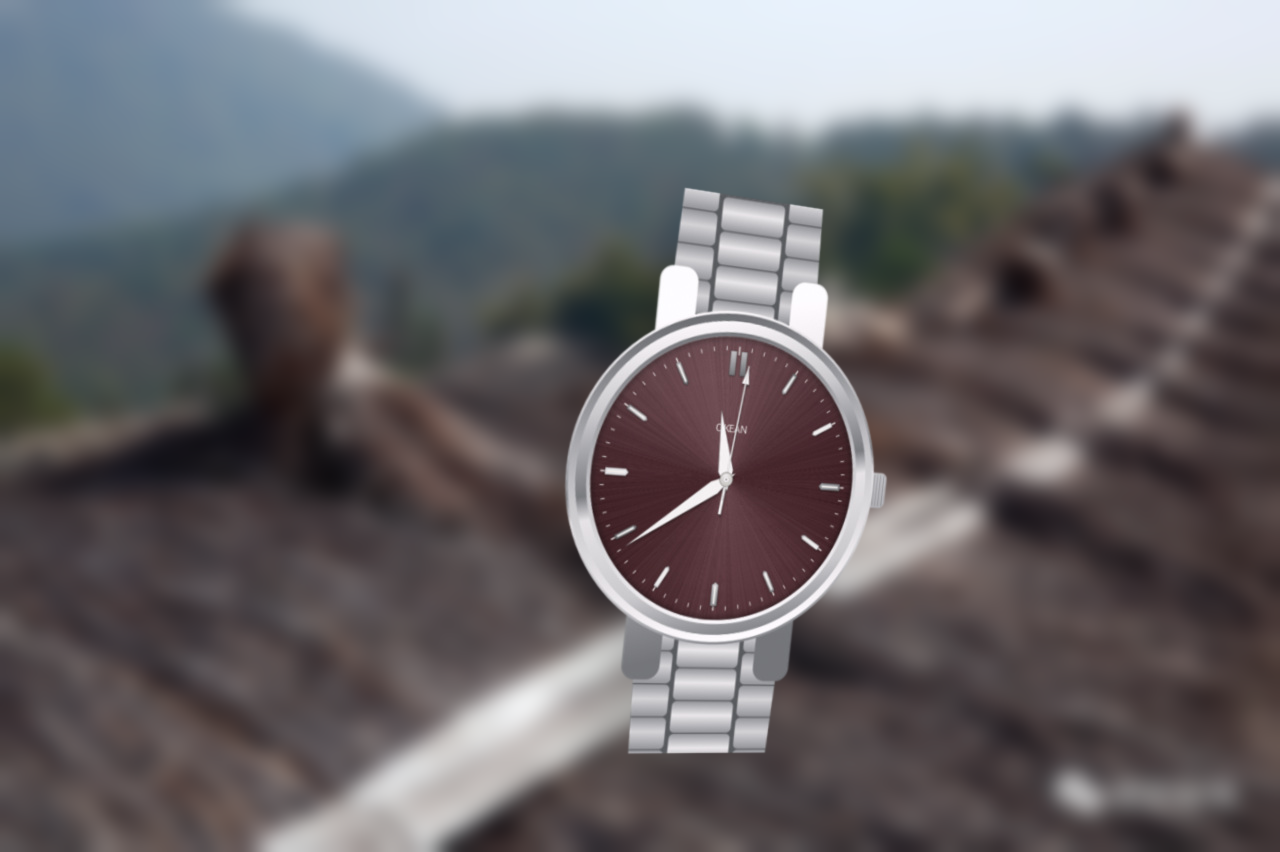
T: 11:39:01
